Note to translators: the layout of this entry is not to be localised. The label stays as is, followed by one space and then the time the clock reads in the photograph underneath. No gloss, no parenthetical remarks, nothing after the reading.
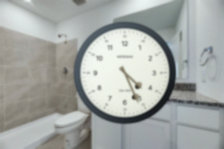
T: 4:26
